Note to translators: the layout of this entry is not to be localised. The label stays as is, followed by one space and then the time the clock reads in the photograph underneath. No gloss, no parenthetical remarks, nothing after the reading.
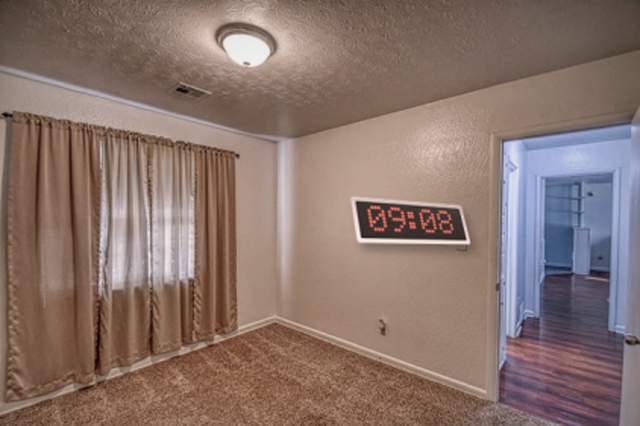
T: 9:08
